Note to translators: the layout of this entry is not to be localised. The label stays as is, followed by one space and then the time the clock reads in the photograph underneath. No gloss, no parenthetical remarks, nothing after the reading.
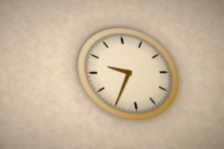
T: 9:35
